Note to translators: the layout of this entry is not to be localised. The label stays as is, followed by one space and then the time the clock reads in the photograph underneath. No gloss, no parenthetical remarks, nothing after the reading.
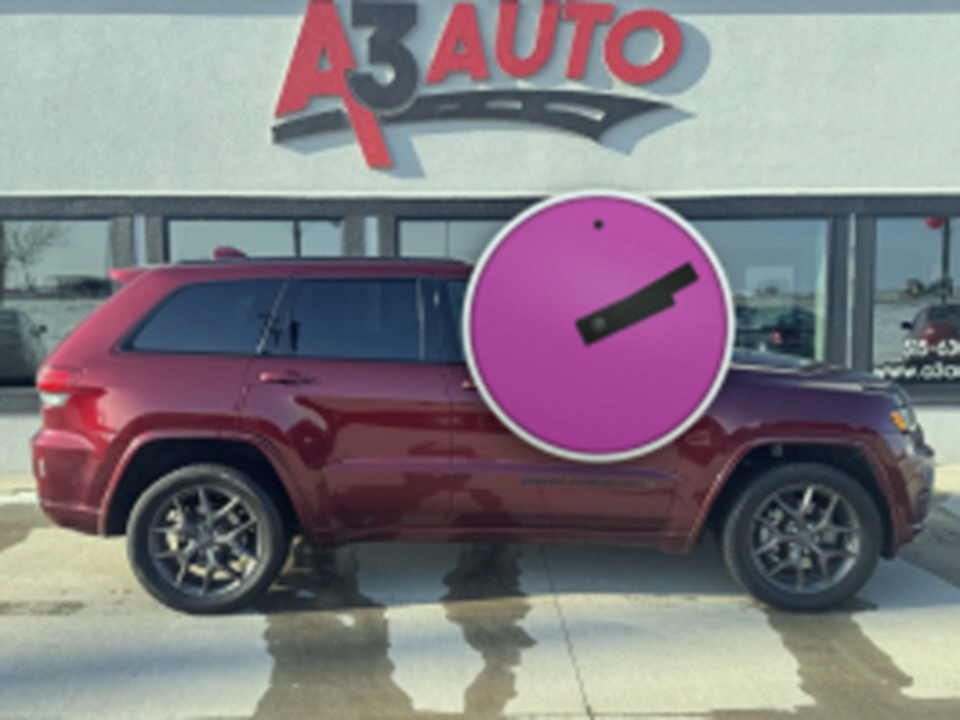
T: 2:10
